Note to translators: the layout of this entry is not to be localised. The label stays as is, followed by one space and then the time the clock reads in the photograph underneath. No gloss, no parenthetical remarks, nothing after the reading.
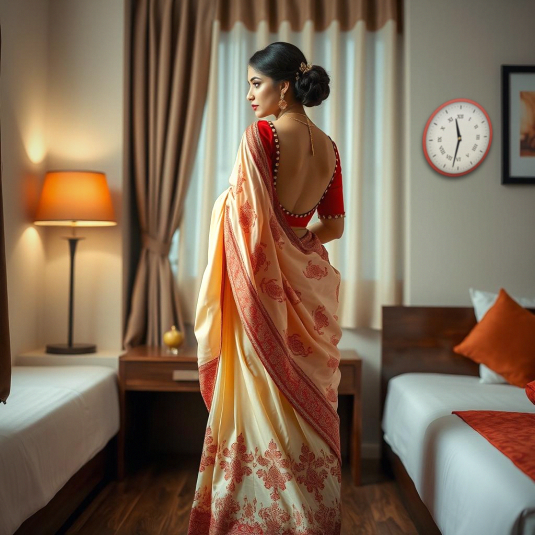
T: 11:32
